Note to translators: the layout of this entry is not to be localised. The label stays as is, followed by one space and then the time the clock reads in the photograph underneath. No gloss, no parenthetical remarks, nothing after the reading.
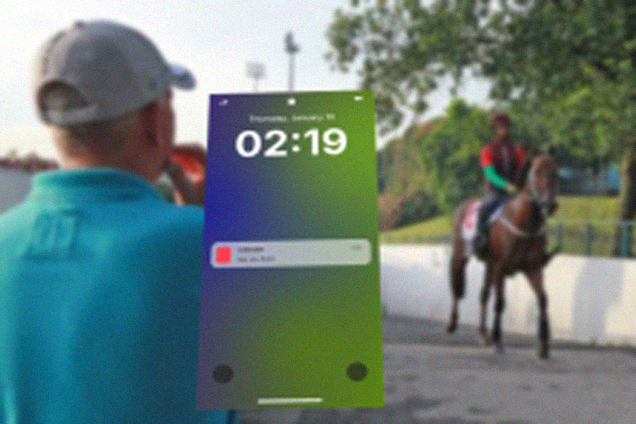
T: 2:19
